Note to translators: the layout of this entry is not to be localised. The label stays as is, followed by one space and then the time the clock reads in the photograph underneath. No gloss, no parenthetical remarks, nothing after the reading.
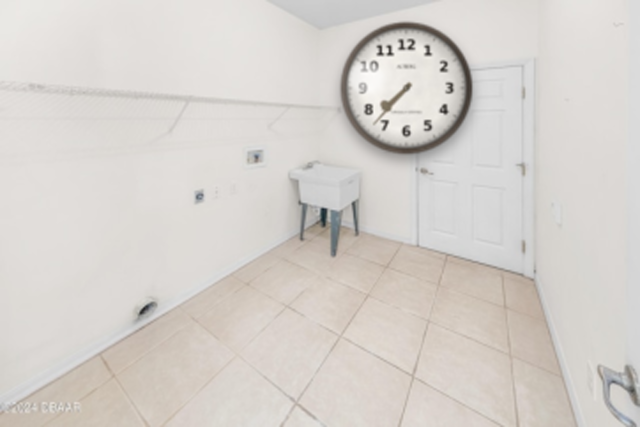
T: 7:37
